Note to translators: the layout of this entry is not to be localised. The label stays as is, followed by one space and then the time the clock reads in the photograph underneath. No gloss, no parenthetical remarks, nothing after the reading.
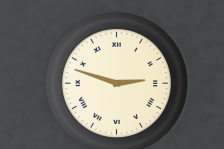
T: 2:48
